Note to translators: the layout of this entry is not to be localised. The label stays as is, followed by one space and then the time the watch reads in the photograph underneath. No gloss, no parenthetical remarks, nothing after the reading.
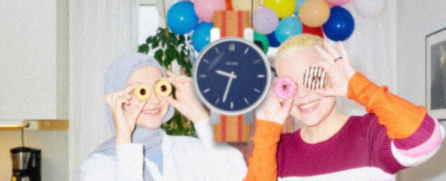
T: 9:33
